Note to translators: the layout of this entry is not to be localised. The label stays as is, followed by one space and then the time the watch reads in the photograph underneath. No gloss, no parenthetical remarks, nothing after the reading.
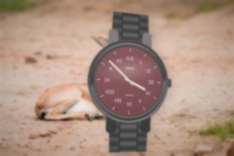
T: 3:52
